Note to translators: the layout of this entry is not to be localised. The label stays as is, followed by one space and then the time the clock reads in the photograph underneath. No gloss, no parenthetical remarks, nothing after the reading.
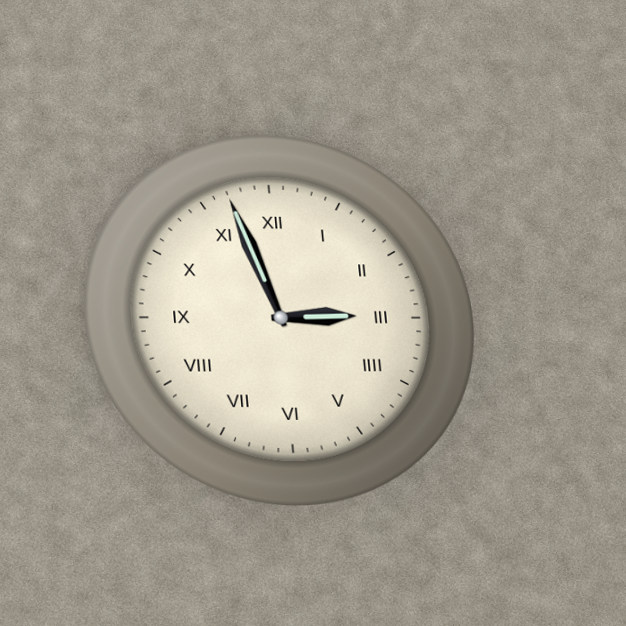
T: 2:57
